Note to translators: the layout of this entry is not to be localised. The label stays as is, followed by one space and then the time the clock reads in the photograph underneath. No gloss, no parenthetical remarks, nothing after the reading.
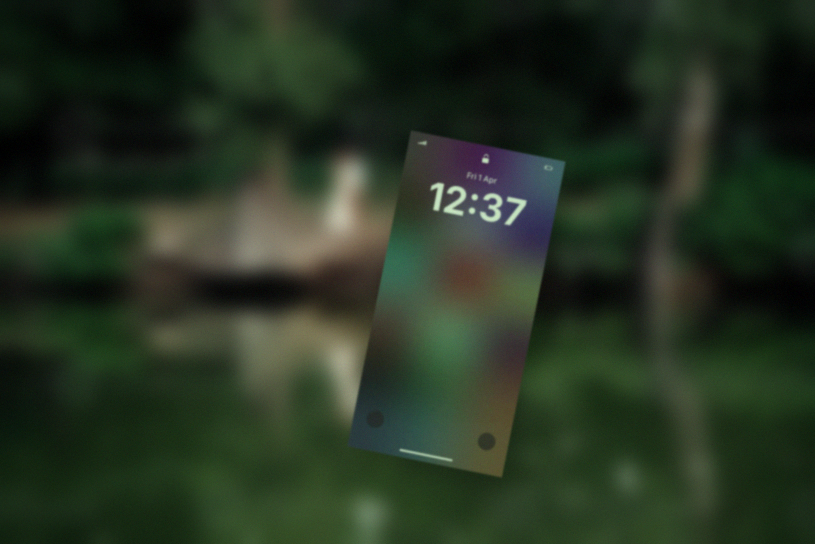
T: 12:37
